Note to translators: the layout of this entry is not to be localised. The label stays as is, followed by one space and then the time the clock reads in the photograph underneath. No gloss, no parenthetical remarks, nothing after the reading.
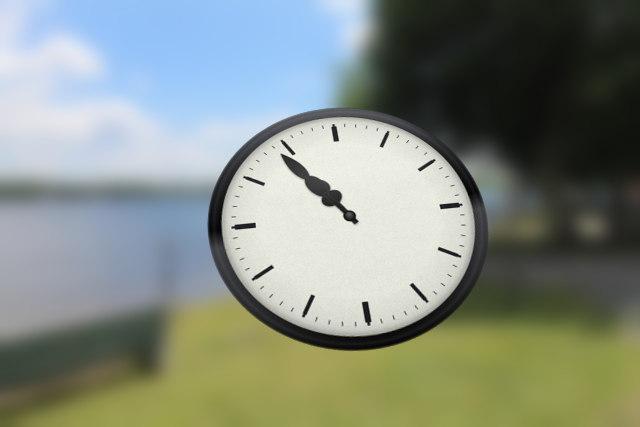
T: 10:54
